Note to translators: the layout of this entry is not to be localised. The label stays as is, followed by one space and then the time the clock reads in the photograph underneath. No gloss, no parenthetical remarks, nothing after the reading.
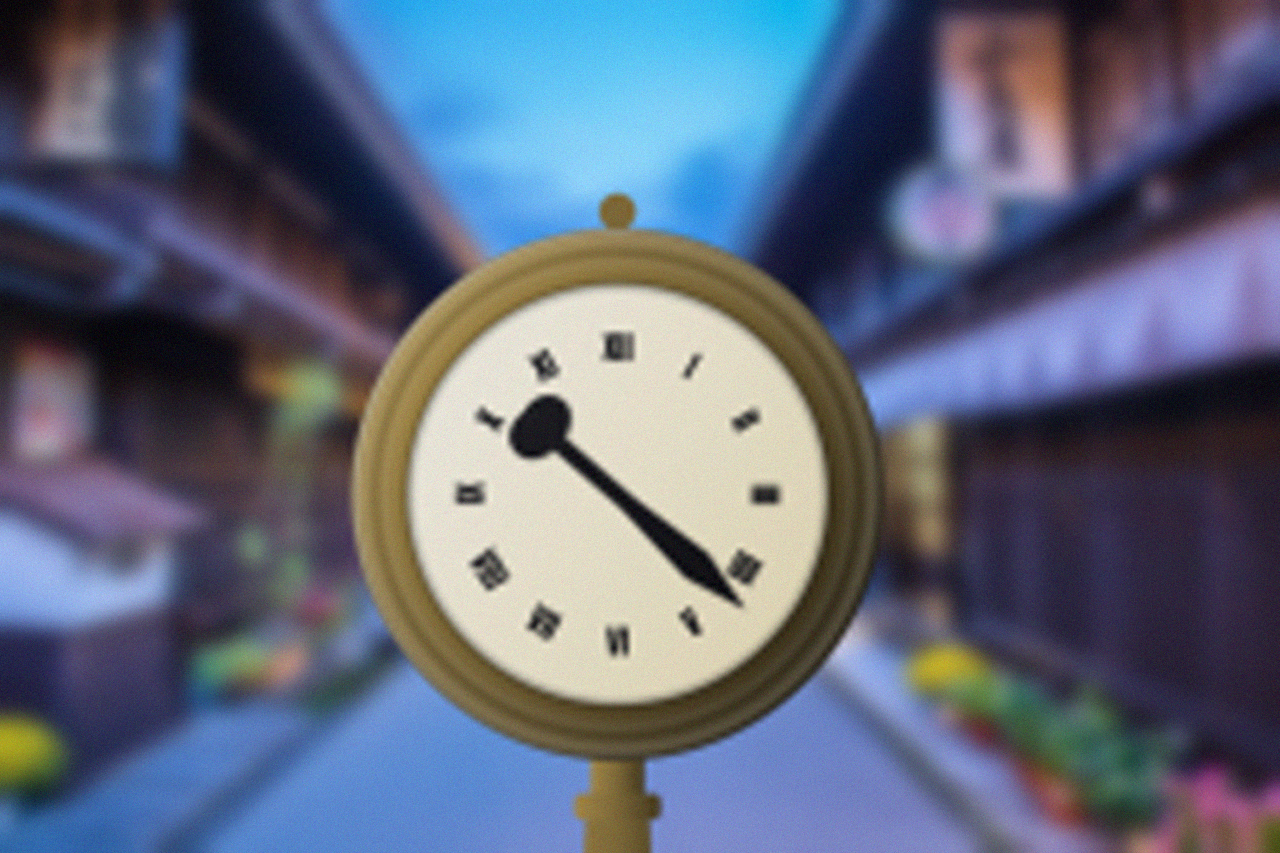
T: 10:22
